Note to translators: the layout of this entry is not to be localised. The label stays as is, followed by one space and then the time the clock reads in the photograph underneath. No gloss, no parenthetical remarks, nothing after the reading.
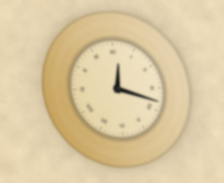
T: 12:18
